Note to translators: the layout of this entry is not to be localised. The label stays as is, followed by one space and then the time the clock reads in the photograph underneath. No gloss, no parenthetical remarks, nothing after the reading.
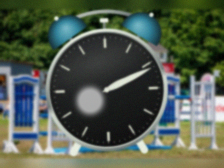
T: 2:11
